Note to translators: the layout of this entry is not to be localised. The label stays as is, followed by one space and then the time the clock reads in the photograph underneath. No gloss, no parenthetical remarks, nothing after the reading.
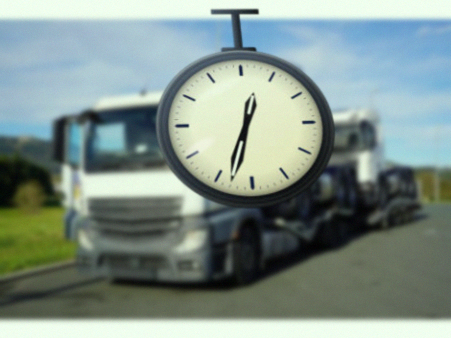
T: 12:33
